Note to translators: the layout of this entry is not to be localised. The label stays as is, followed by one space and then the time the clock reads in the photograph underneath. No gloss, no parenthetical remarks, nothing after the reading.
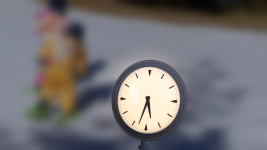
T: 5:33
